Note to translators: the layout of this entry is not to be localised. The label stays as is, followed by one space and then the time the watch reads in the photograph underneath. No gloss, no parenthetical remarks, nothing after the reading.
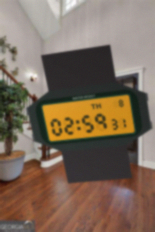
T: 2:59:31
